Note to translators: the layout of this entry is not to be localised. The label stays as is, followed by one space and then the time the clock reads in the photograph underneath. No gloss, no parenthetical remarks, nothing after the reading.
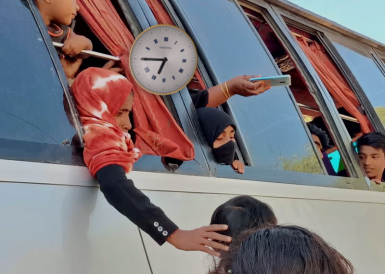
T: 6:45
